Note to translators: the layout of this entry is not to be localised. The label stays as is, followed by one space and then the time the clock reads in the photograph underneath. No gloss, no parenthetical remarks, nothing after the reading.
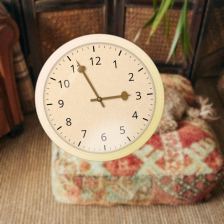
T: 2:56
